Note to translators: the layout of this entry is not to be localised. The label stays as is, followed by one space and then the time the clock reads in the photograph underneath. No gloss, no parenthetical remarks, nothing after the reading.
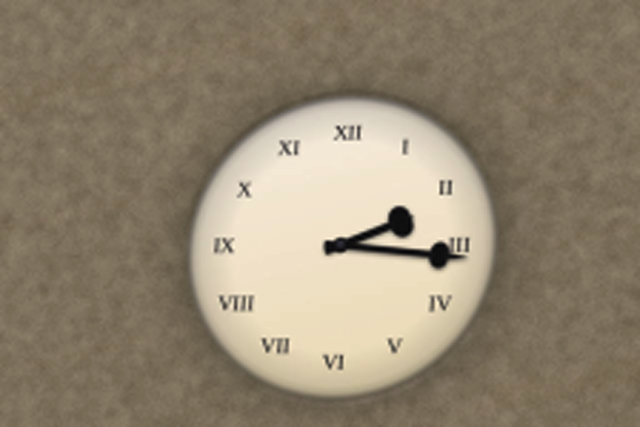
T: 2:16
